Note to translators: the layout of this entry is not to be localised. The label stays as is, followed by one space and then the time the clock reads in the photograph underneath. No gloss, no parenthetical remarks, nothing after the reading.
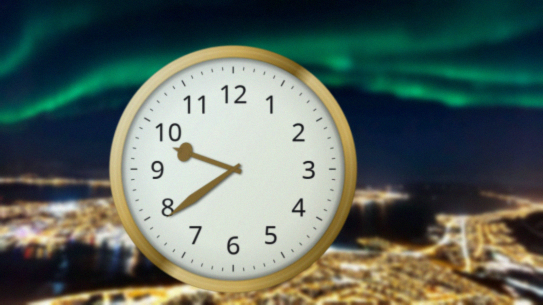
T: 9:39
